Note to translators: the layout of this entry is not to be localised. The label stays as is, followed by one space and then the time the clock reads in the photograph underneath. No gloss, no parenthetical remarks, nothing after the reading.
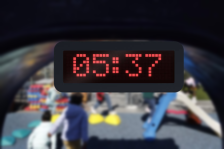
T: 5:37
